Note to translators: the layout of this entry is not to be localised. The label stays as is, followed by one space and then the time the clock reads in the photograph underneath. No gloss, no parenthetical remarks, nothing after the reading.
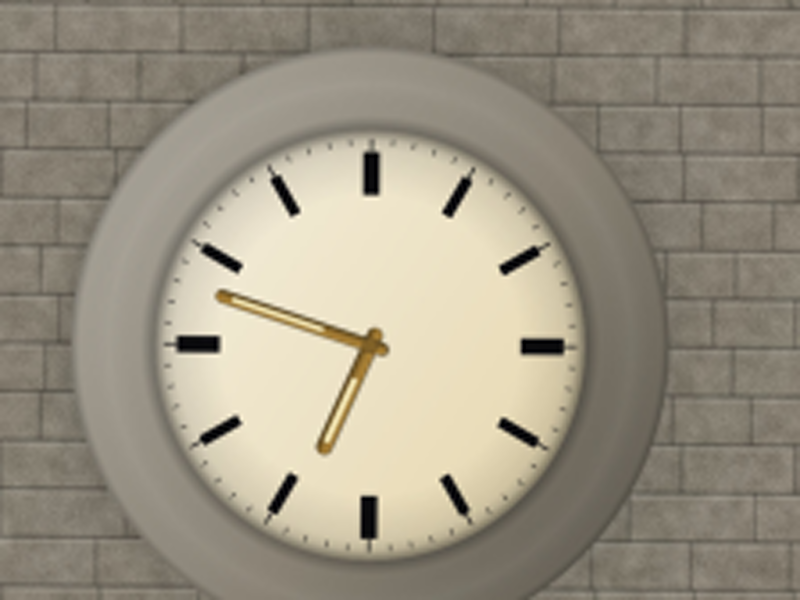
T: 6:48
